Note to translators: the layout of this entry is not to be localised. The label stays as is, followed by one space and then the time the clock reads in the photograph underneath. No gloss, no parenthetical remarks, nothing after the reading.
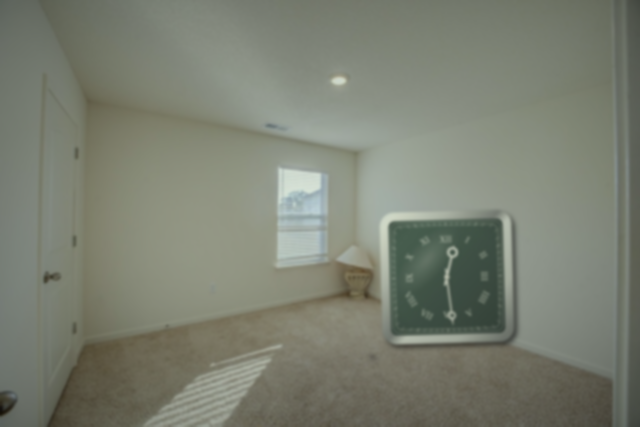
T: 12:29
